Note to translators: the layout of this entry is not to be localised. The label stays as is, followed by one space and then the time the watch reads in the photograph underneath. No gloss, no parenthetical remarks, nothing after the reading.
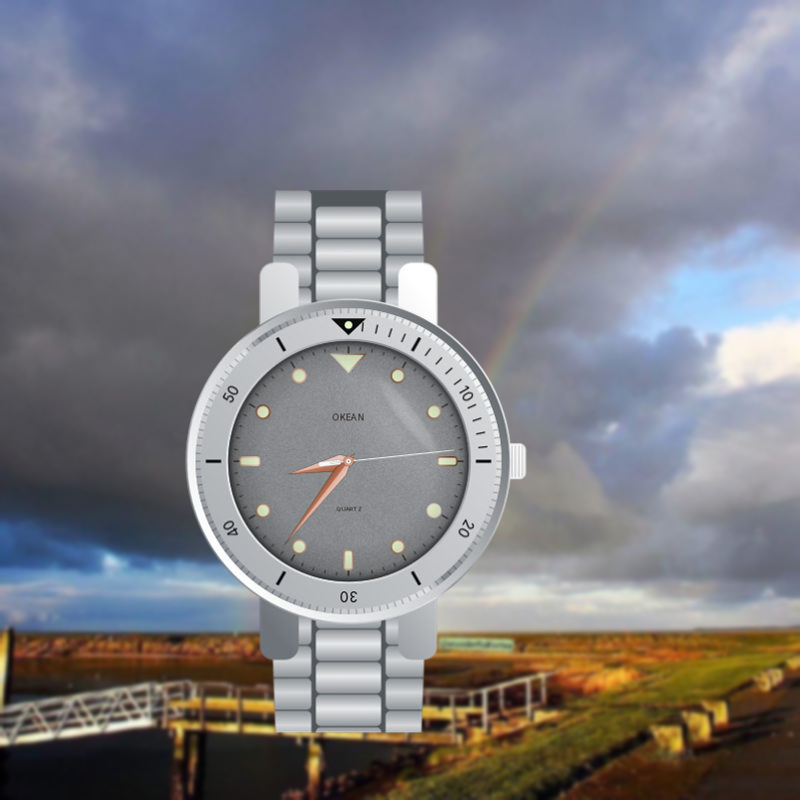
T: 8:36:14
